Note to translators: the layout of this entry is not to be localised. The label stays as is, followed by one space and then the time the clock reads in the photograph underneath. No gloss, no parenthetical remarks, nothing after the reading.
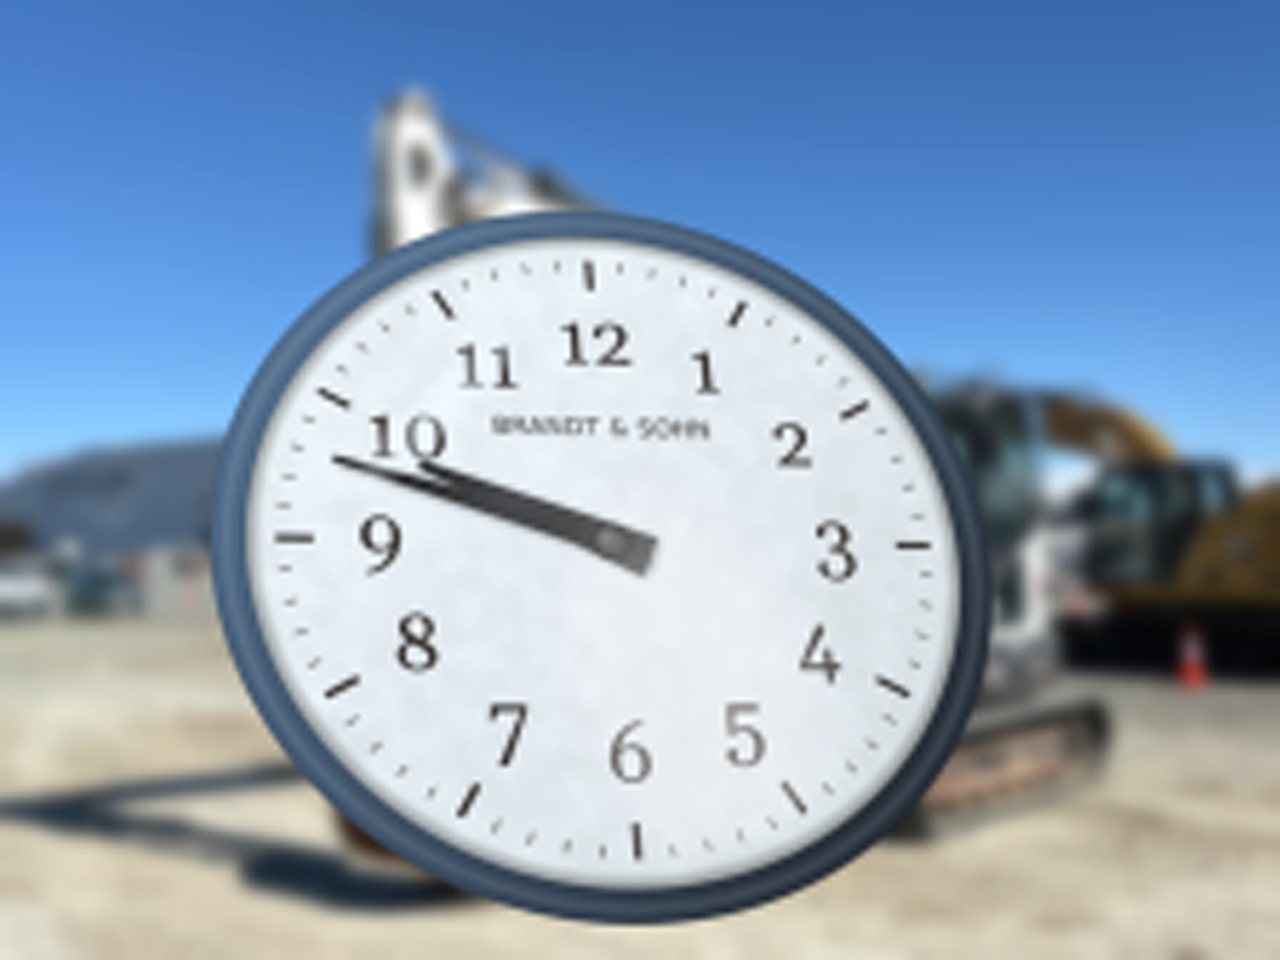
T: 9:48
